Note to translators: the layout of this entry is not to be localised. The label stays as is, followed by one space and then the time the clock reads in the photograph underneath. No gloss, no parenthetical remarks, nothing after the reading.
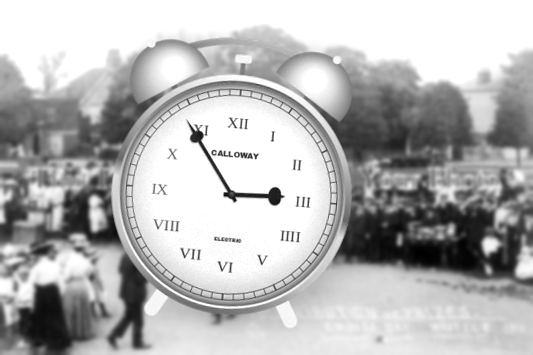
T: 2:54
